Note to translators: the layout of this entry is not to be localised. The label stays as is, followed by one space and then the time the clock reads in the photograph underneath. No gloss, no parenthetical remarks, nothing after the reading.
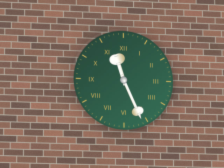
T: 11:26
